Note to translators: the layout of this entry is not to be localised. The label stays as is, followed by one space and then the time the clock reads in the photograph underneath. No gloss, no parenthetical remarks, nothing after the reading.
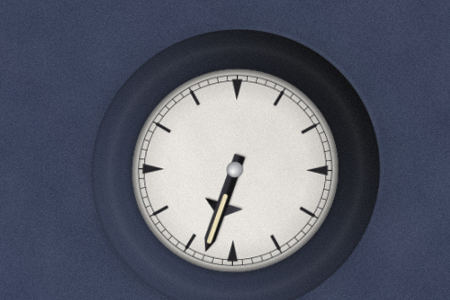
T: 6:33
